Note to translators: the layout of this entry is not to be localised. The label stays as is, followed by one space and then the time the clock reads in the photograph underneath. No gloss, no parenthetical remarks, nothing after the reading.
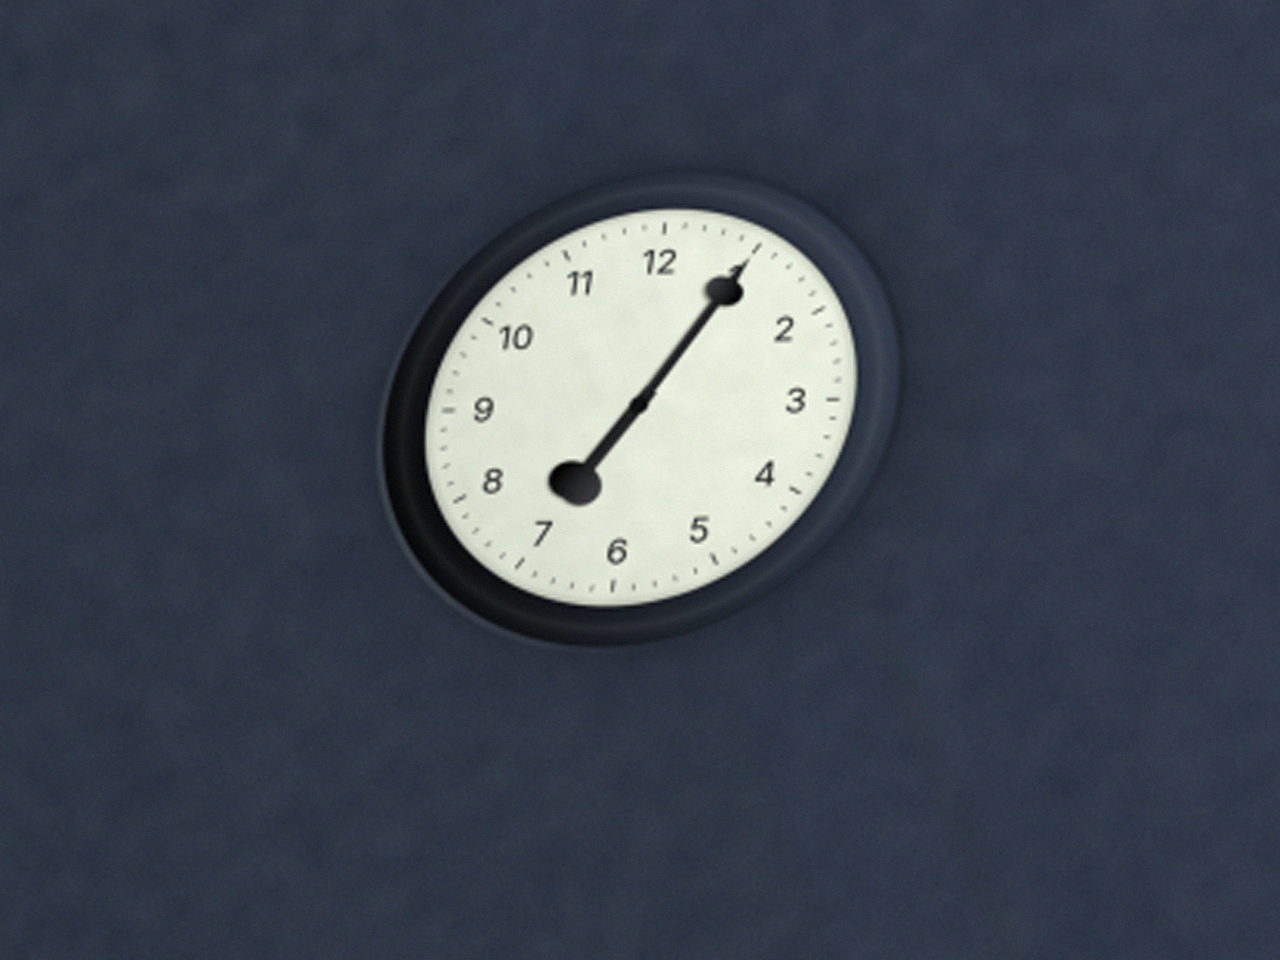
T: 7:05
